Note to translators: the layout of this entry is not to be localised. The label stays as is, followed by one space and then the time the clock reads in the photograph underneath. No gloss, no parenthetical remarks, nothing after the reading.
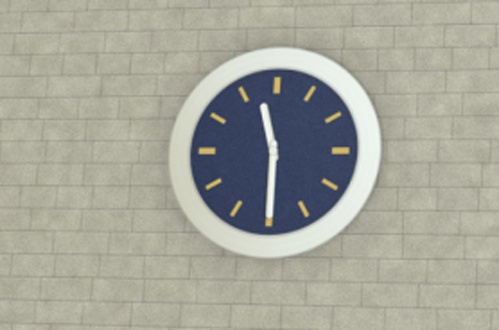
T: 11:30
